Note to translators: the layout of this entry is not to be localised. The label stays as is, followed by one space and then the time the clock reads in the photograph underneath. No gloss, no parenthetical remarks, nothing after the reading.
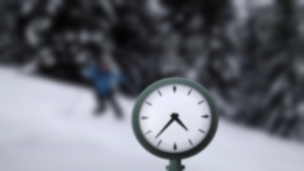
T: 4:37
